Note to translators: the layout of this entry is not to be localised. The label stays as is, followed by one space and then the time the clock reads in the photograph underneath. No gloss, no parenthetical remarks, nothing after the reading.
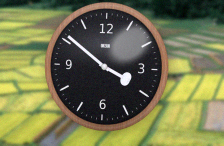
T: 3:51
